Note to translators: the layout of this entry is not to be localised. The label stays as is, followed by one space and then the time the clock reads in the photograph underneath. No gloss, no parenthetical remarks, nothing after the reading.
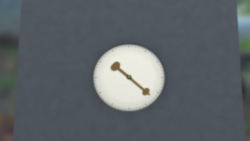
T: 10:22
